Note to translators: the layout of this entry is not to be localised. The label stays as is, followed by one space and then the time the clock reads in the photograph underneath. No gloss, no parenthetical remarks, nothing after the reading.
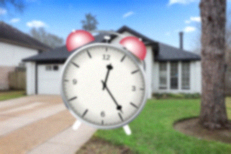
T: 12:24
